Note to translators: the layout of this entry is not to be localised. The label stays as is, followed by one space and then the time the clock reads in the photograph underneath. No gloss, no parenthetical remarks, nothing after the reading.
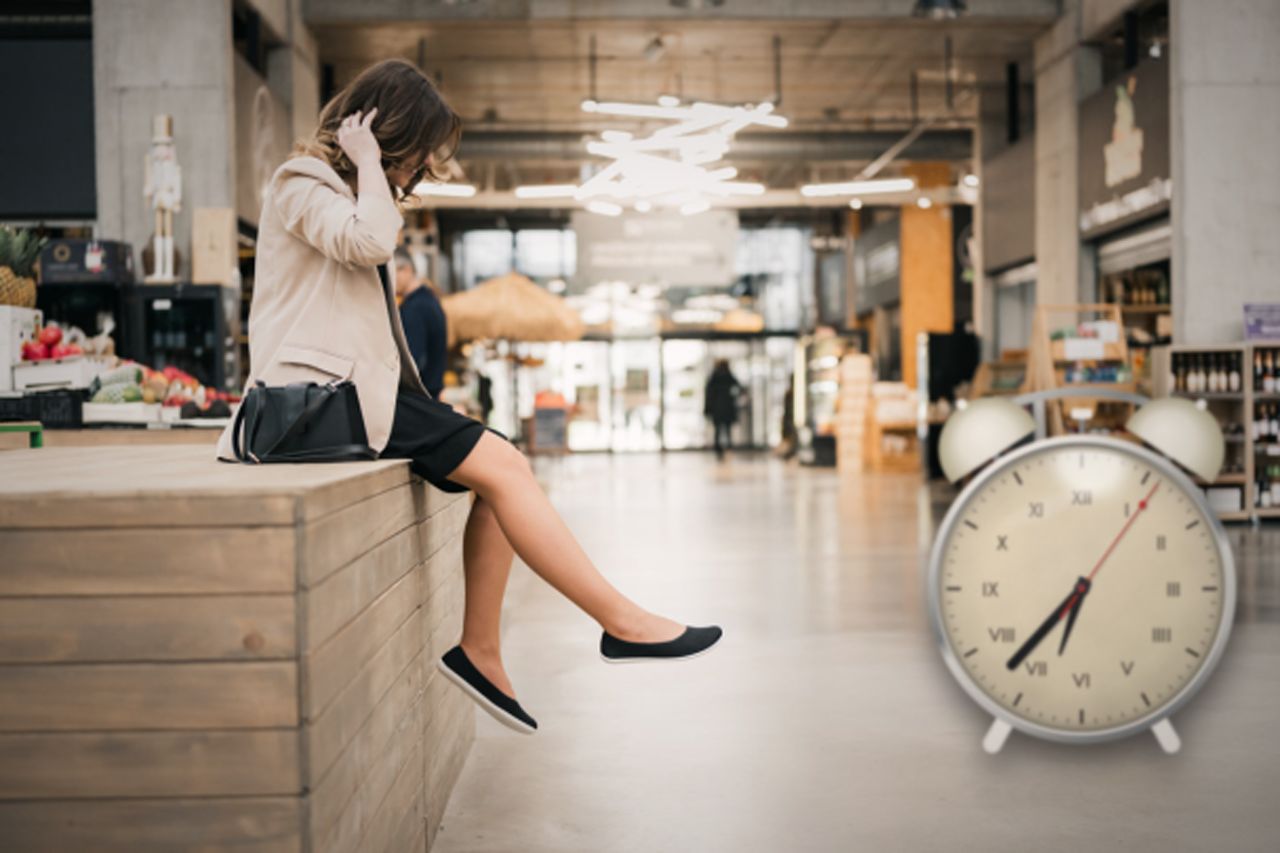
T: 6:37:06
